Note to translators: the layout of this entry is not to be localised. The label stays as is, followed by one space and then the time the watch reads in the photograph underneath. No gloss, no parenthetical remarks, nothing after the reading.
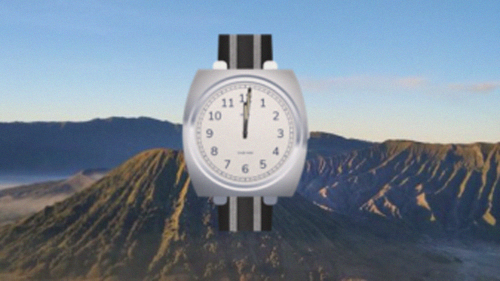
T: 12:01
